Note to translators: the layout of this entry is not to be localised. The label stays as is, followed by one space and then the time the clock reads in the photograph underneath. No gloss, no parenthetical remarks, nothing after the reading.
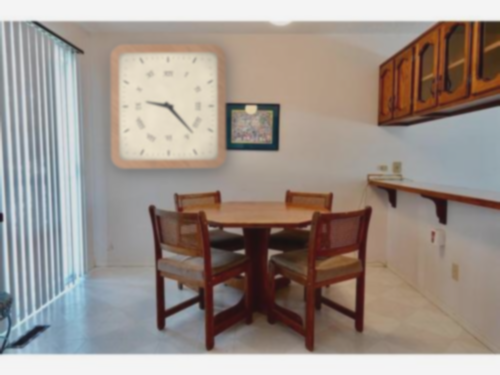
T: 9:23
